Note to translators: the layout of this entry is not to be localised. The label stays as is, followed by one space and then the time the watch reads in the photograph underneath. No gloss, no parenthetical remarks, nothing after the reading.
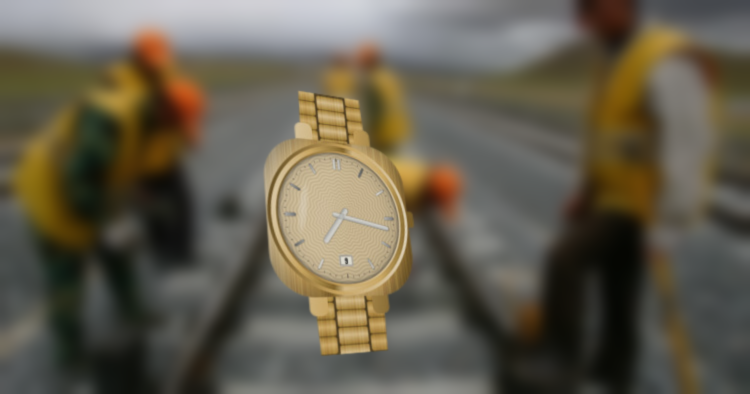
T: 7:17
